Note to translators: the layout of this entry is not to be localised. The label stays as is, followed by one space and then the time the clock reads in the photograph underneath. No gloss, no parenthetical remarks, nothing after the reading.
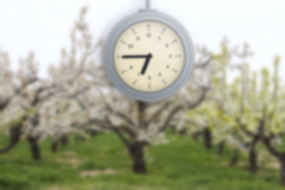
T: 6:45
